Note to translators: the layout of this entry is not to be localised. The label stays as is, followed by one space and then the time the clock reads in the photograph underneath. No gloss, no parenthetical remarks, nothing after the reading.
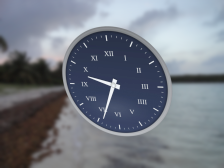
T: 9:34
